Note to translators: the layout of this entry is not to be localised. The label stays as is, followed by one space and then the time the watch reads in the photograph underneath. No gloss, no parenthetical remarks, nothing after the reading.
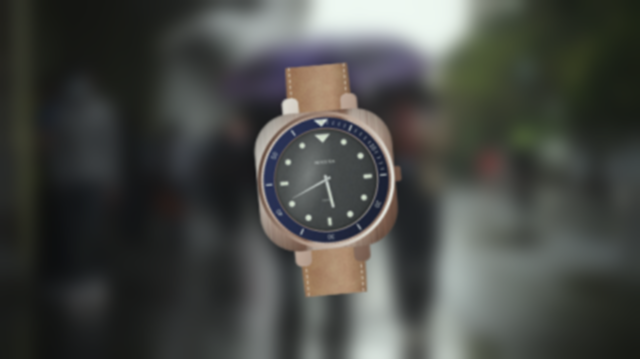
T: 5:41
